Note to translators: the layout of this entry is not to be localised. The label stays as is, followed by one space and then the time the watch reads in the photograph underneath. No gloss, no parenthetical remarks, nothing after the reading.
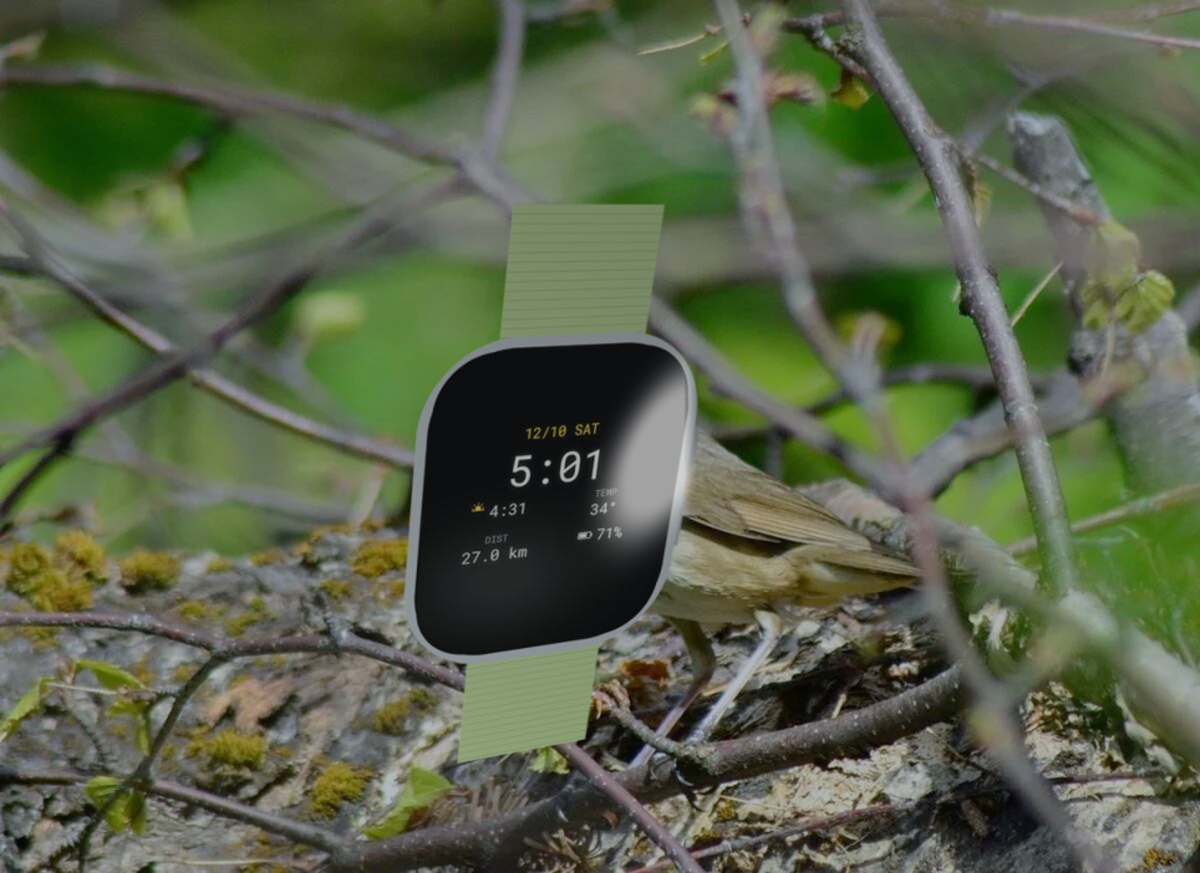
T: 5:01
